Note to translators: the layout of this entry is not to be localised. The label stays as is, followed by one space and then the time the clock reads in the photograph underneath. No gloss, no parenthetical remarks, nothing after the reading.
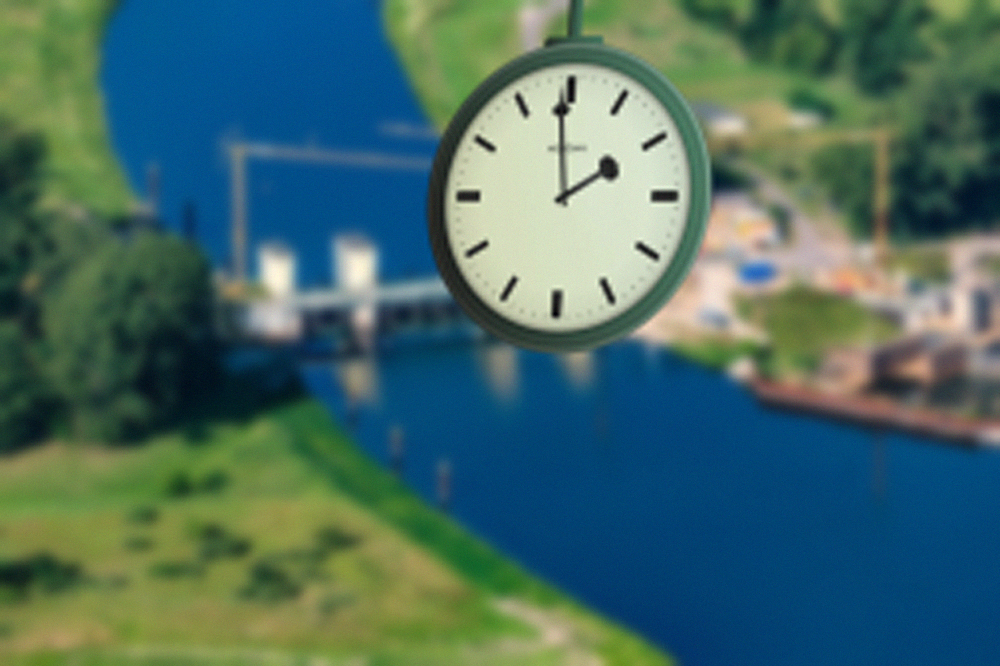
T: 1:59
